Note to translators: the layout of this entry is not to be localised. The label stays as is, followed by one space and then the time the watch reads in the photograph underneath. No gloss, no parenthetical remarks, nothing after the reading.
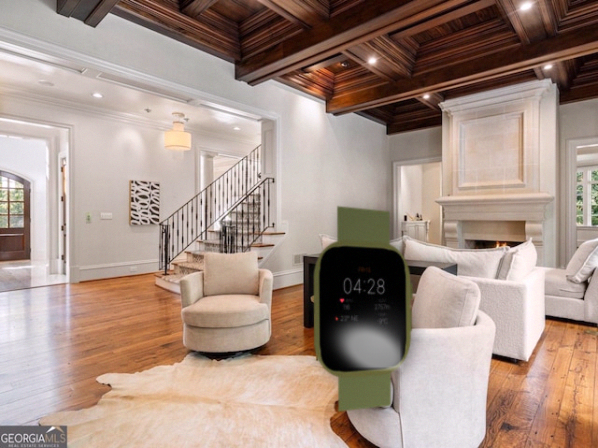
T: 4:28
